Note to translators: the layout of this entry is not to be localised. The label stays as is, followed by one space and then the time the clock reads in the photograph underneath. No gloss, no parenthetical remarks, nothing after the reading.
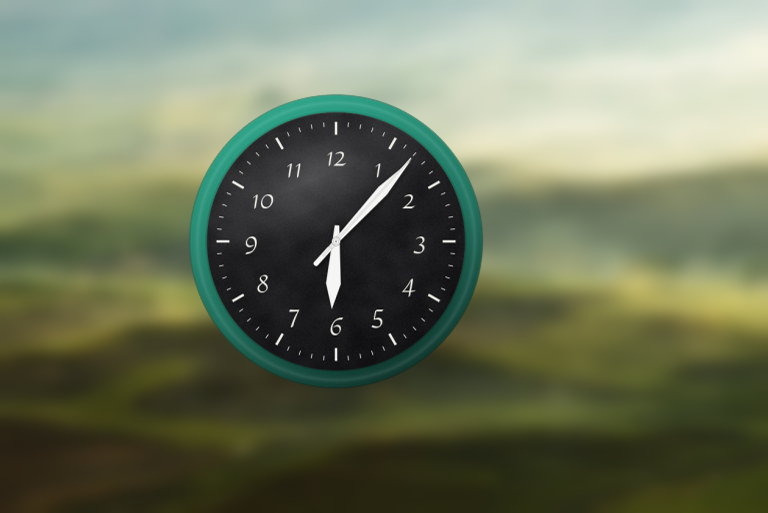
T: 6:07:07
